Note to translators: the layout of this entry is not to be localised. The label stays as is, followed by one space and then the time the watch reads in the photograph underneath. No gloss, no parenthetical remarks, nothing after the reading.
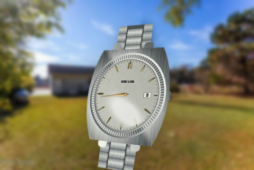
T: 8:44
